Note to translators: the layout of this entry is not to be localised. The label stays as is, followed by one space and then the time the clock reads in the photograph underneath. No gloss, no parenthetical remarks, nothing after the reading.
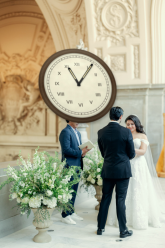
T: 11:06
